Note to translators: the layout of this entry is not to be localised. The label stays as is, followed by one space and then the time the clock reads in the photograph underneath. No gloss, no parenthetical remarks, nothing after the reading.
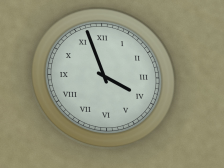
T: 3:57
